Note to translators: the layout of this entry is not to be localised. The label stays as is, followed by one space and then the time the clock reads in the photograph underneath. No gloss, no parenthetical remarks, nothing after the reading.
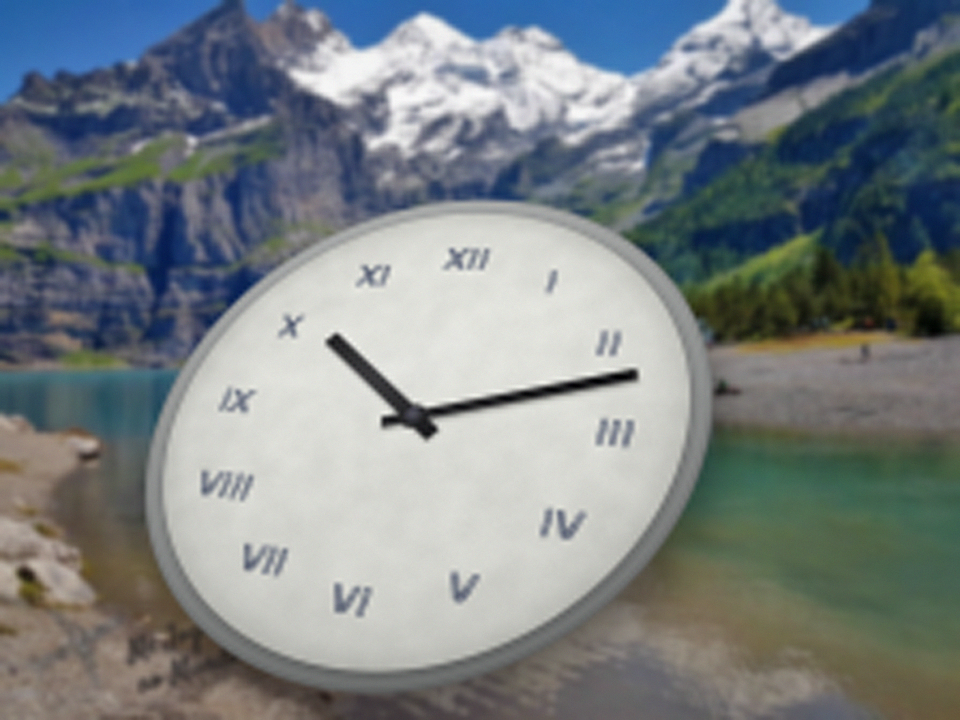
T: 10:12
